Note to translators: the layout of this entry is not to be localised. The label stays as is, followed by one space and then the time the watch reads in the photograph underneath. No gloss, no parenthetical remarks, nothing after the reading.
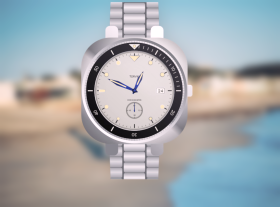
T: 12:49
